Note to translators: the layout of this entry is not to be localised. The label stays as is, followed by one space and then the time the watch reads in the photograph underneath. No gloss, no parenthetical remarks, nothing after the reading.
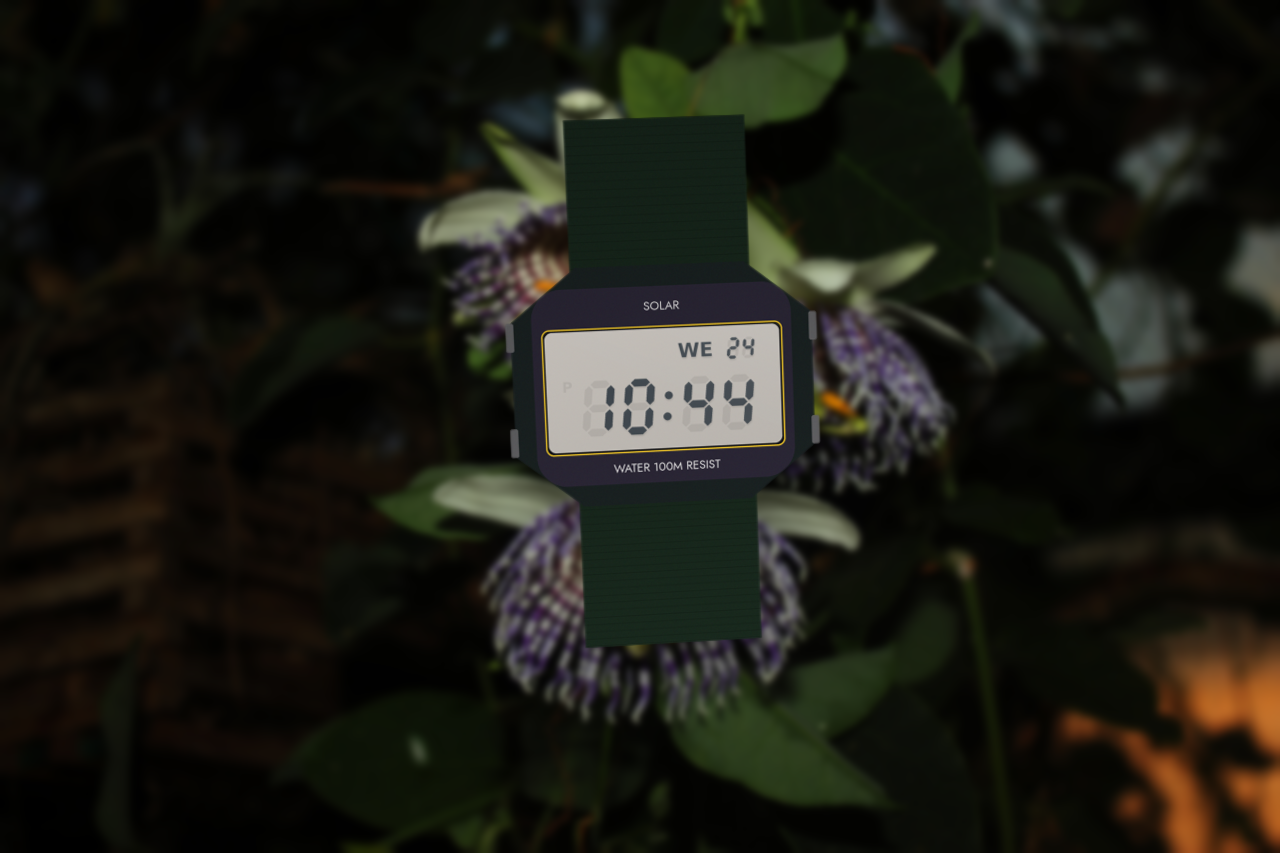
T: 10:44
